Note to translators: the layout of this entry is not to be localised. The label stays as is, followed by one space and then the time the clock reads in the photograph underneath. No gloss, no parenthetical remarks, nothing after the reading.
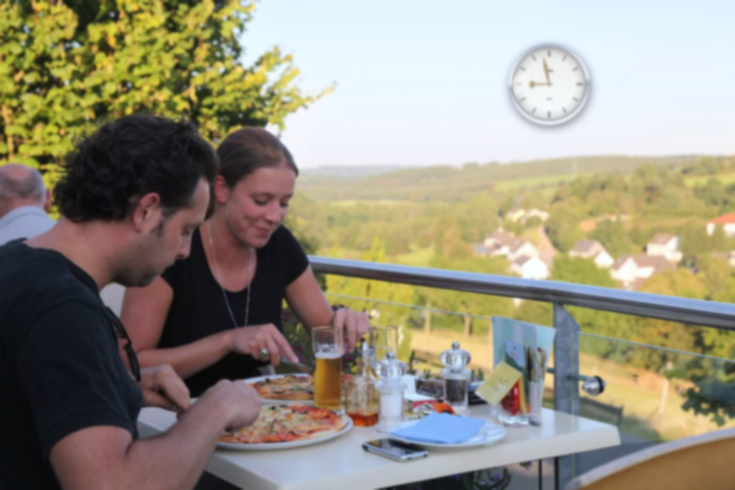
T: 8:58
